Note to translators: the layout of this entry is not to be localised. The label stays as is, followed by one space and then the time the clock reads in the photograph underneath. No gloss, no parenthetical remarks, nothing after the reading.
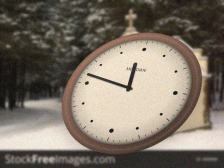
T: 11:47
